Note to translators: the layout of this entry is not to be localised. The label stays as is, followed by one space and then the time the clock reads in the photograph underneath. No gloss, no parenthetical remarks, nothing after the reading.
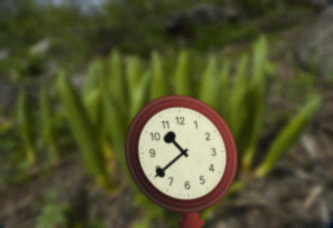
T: 10:39
